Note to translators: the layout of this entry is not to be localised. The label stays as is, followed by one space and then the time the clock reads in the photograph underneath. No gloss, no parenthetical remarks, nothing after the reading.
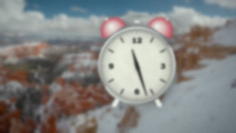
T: 11:27
